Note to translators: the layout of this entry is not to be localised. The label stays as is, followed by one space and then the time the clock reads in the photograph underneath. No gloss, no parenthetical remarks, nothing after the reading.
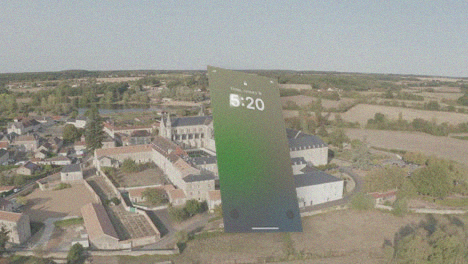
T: 5:20
